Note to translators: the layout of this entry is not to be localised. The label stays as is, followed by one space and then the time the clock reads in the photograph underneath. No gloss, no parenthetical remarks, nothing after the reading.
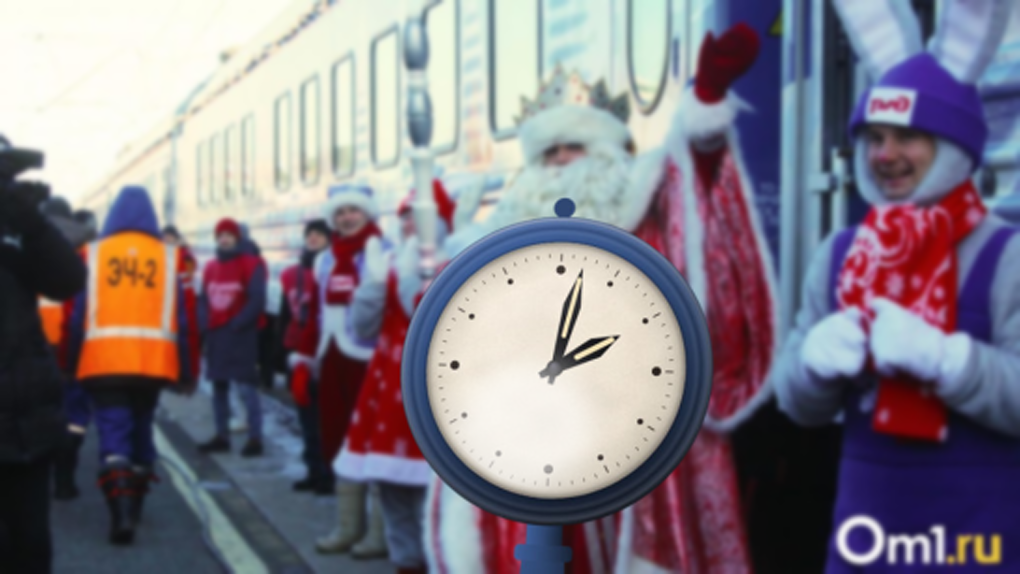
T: 2:02
